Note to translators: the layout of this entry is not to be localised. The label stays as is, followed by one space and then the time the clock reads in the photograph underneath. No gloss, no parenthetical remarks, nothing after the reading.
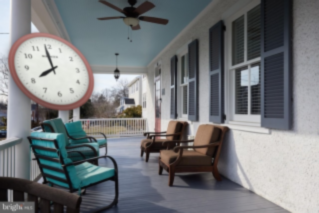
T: 7:59
